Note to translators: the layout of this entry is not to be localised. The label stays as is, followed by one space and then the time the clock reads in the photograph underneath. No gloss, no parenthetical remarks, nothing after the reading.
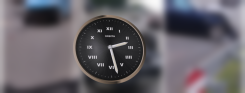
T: 2:28
